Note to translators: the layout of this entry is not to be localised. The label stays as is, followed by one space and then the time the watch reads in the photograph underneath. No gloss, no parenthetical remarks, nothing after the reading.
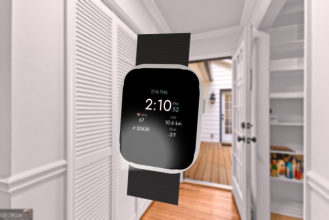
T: 2:10
